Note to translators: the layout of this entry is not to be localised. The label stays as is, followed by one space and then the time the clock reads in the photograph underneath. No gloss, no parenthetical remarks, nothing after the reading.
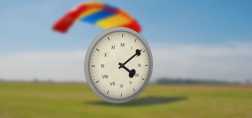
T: 4:09
